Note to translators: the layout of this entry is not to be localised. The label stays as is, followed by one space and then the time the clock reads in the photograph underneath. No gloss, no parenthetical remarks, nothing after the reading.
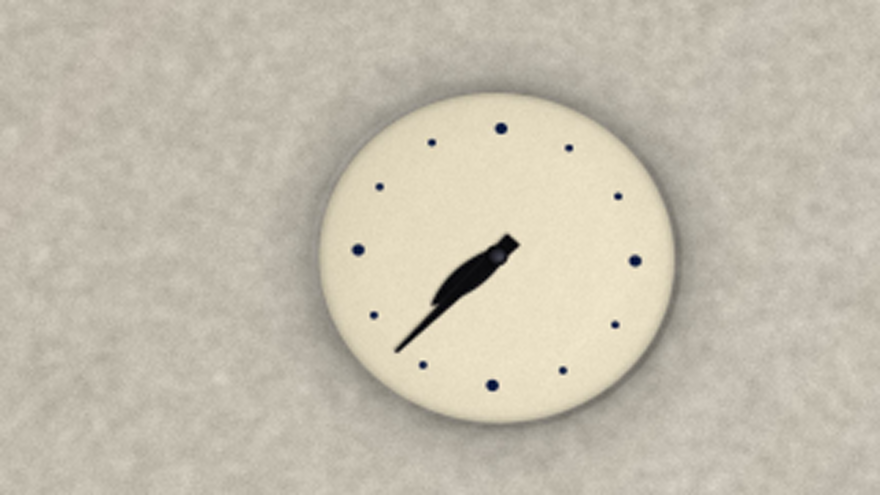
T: 7:37
